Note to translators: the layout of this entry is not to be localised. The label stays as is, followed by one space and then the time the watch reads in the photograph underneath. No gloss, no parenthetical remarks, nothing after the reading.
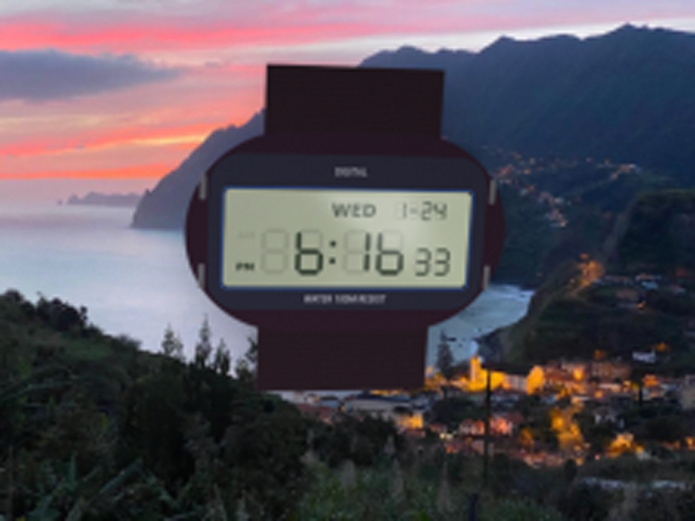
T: 6:16:33
